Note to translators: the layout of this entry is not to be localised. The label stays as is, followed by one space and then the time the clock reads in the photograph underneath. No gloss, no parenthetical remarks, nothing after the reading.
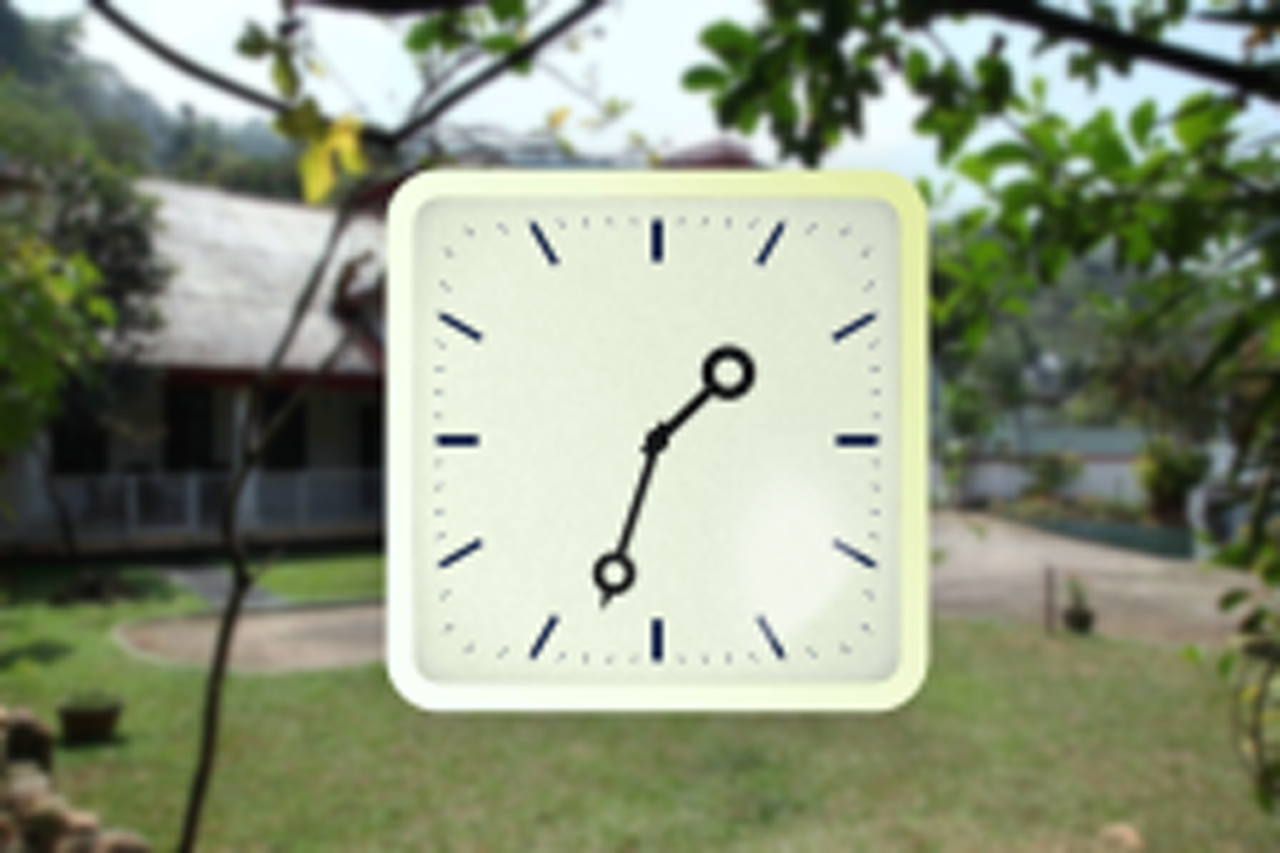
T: 1:33
